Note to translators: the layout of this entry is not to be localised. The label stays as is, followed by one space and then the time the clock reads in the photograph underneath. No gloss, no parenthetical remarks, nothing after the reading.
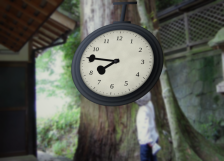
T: 7:46
